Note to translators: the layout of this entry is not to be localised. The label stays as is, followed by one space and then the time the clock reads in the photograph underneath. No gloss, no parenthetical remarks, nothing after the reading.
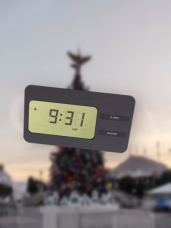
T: 9:31
